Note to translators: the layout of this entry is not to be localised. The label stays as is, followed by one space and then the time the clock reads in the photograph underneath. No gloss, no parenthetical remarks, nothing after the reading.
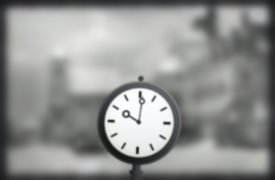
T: 10:01
